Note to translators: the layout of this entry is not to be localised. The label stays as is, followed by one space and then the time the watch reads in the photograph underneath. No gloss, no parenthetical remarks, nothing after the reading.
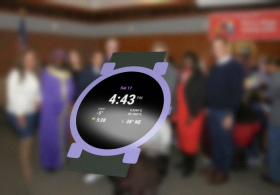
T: 4:43
